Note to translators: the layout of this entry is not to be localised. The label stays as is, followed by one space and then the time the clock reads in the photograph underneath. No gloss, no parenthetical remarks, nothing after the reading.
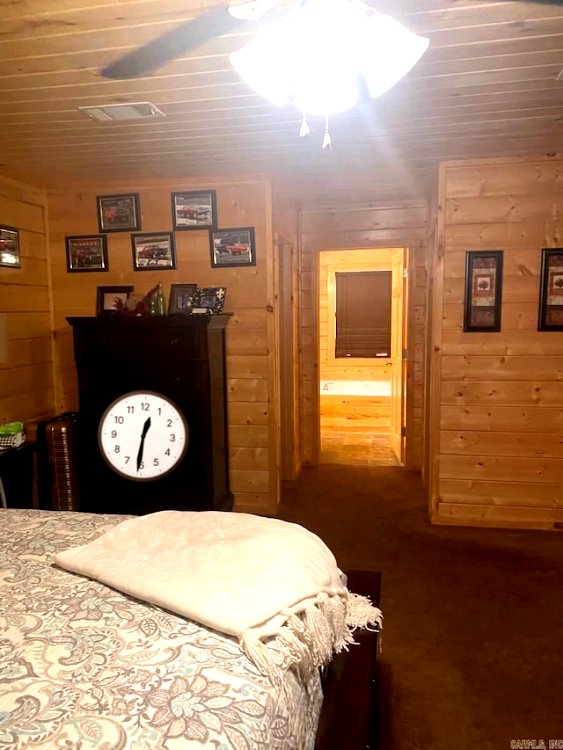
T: 12:31
